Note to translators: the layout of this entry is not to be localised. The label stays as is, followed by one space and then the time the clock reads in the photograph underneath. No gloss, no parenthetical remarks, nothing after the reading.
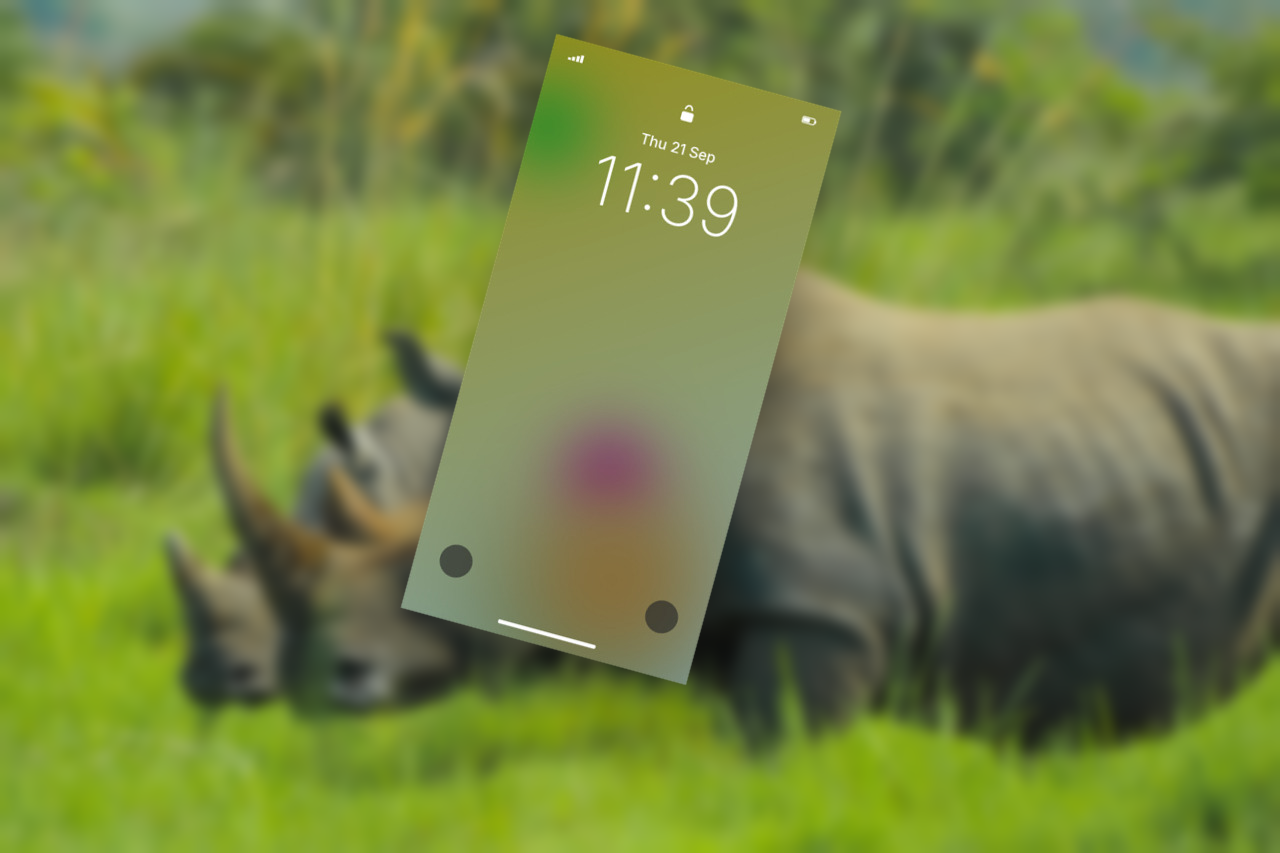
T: 11:39
